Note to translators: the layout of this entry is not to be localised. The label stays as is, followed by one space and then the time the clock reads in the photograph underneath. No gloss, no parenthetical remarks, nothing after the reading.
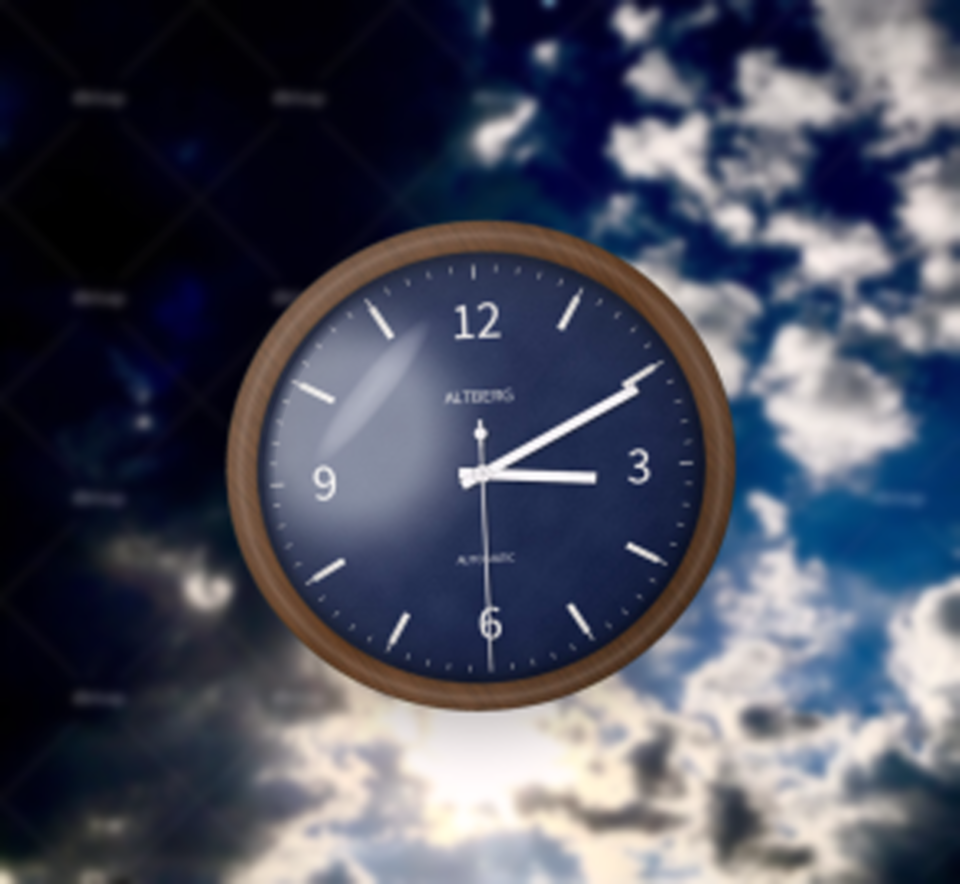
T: 3:10:30
